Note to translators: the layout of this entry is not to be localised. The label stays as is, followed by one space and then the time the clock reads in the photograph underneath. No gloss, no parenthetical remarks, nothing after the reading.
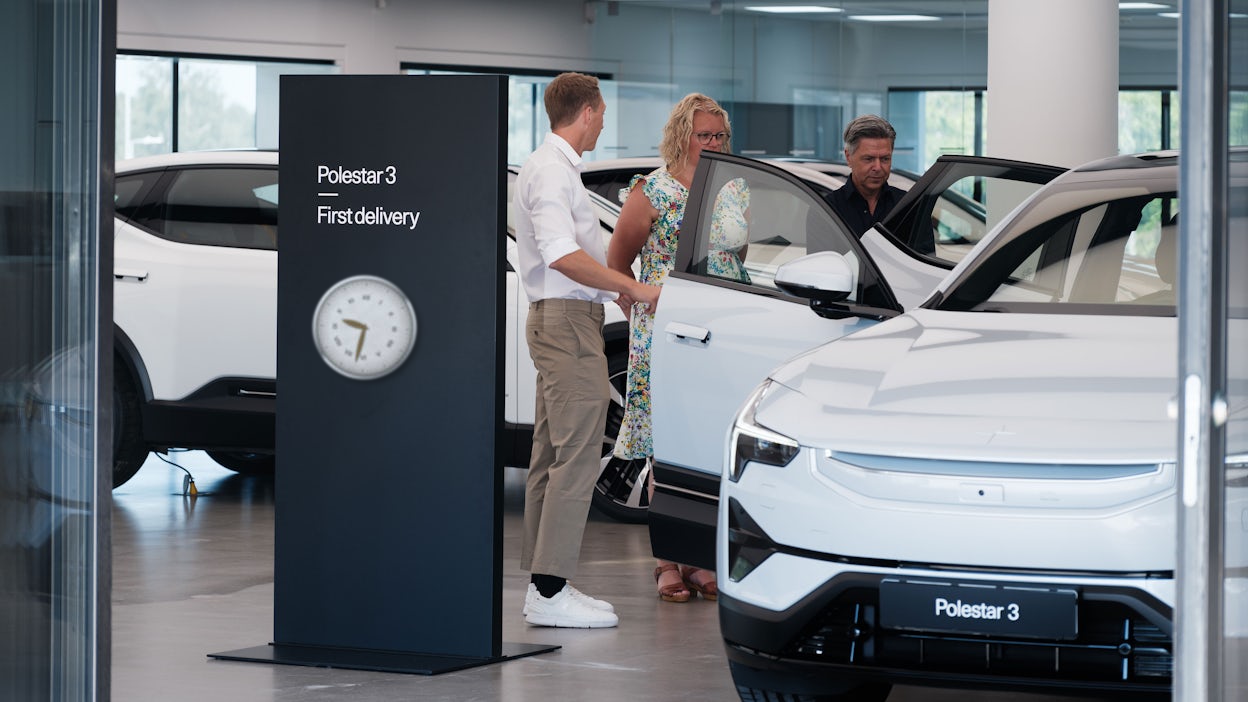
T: 9:32
